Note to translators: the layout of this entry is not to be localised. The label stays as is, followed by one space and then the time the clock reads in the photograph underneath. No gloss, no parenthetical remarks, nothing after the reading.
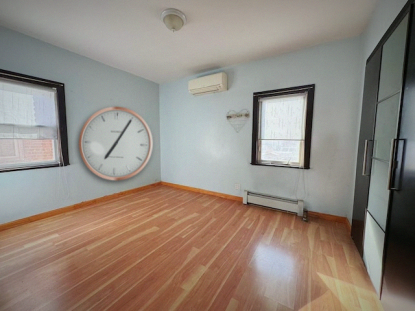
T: 7:05
